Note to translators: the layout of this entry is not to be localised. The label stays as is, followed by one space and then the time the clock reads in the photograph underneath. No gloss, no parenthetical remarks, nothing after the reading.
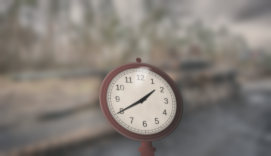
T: 1:40
